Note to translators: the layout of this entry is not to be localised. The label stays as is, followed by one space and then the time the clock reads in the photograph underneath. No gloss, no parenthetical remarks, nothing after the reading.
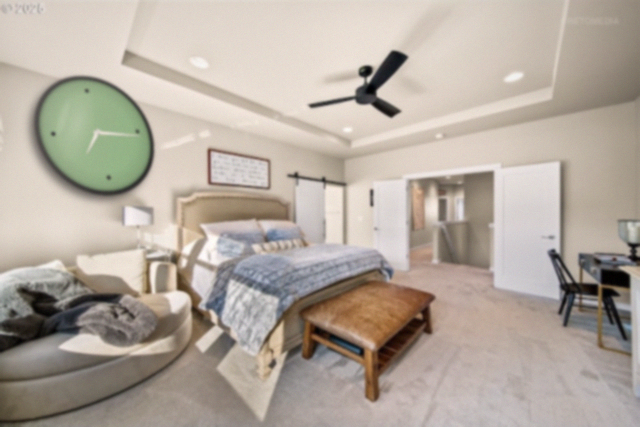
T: 7:16
